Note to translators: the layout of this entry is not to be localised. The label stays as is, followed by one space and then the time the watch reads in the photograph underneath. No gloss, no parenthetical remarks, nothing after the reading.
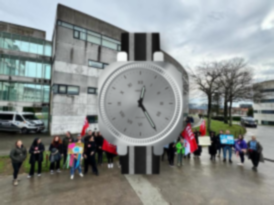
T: 12:25
